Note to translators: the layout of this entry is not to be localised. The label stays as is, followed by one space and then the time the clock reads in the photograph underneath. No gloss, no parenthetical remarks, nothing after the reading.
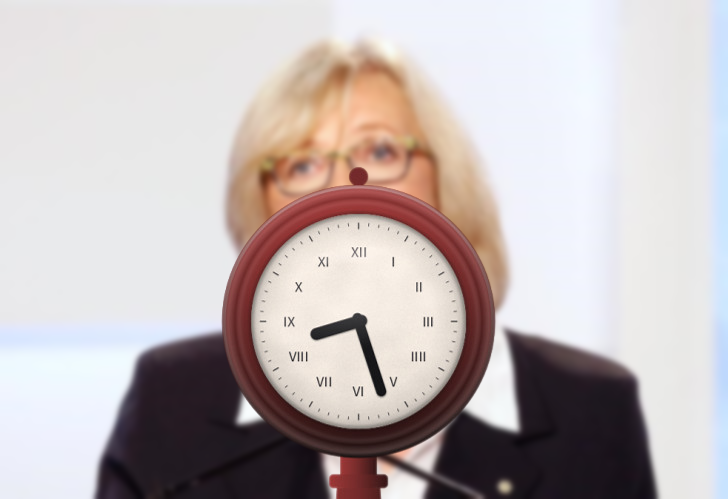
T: 8:27
